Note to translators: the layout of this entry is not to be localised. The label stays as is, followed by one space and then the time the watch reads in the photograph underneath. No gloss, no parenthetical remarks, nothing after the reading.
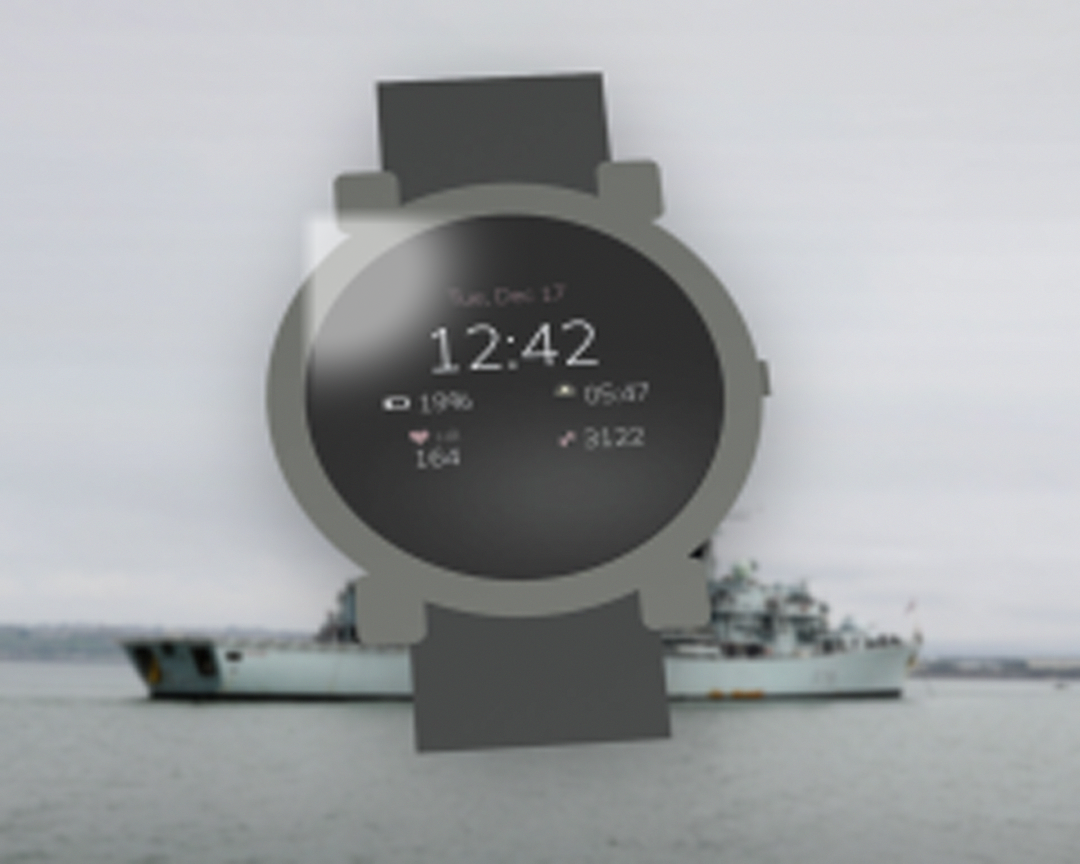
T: 12:42
